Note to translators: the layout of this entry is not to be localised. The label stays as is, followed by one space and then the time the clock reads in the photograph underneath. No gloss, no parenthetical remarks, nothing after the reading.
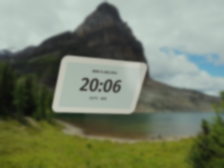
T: 20:06
